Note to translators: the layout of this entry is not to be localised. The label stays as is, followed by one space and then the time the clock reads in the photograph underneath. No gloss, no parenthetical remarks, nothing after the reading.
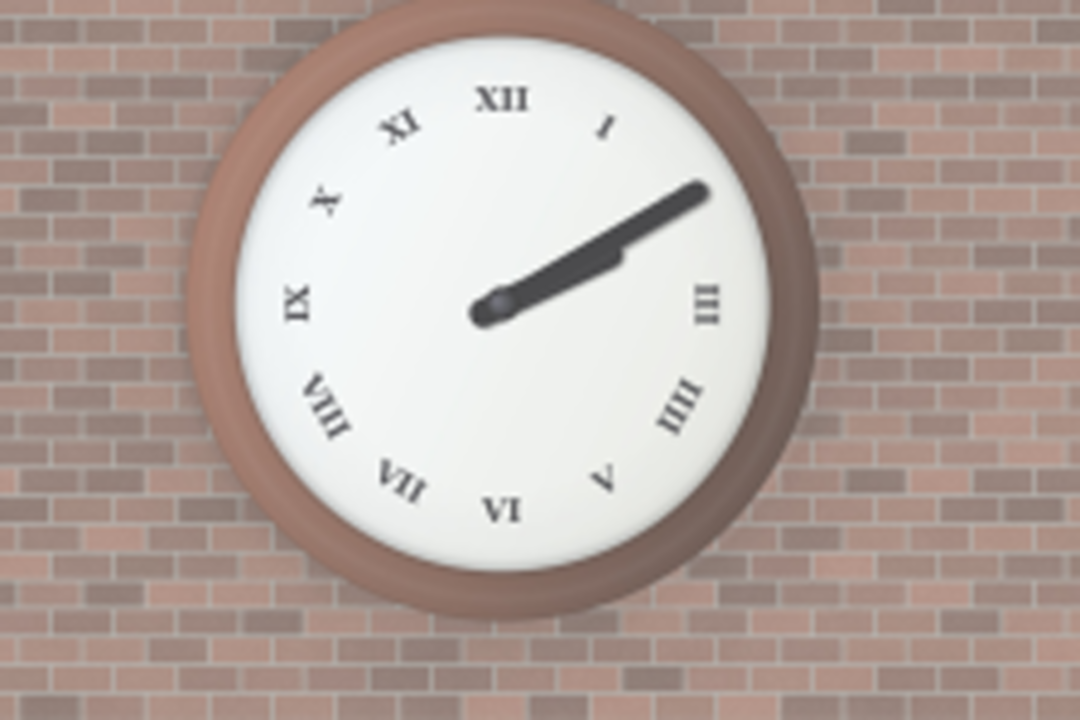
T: 2:10
